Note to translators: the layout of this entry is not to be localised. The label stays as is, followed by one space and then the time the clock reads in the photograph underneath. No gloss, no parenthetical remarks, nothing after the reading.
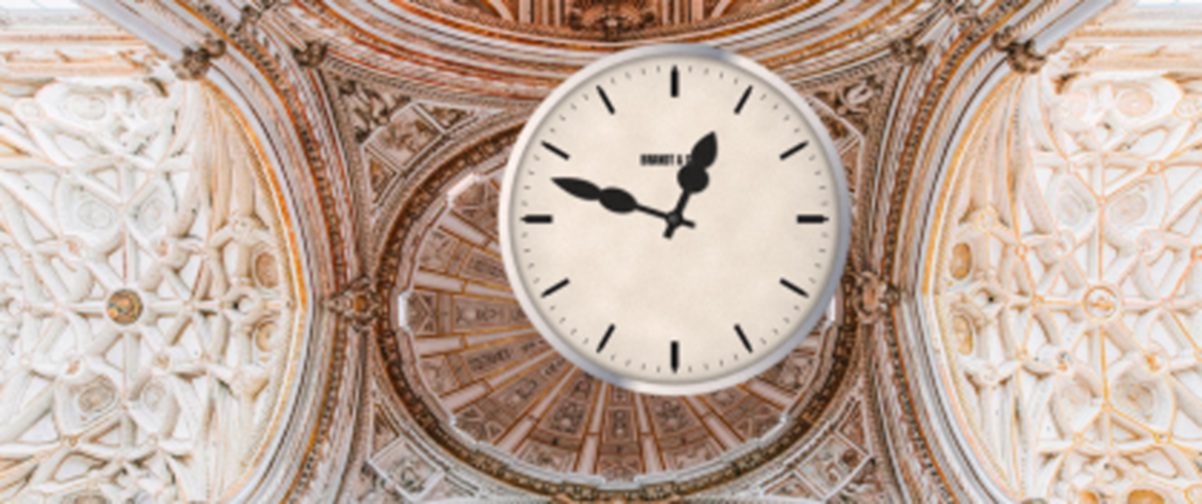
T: 12:48
